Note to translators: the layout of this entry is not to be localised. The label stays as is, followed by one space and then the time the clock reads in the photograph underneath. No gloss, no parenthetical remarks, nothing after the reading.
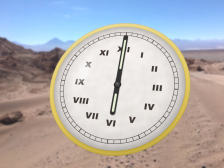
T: 6:00
